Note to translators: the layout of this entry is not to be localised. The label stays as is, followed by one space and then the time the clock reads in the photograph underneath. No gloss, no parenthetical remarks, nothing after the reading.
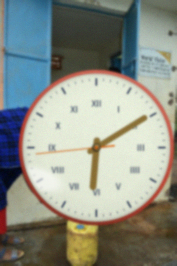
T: 6:09:44
